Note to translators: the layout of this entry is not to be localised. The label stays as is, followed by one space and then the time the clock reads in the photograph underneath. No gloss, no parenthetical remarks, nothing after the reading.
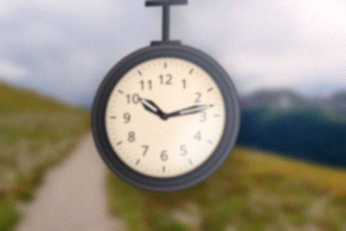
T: 10:13
